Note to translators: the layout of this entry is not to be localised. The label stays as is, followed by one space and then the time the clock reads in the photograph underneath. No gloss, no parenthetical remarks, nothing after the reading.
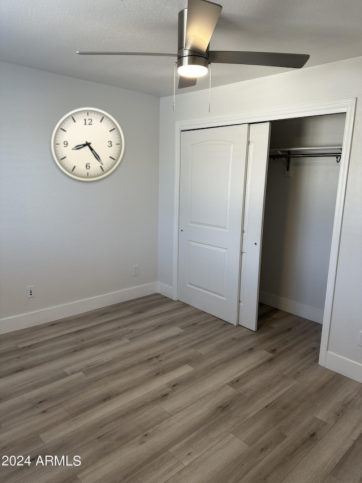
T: 8:24
